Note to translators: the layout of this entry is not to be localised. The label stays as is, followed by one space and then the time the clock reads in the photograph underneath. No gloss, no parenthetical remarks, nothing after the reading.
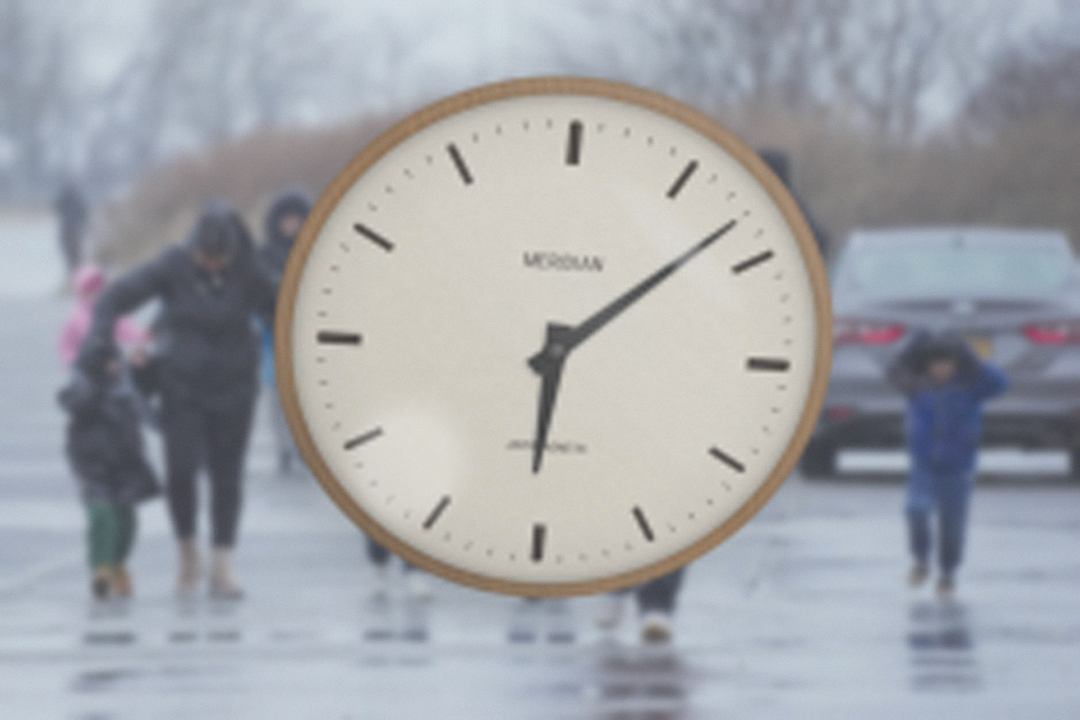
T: 6:08
